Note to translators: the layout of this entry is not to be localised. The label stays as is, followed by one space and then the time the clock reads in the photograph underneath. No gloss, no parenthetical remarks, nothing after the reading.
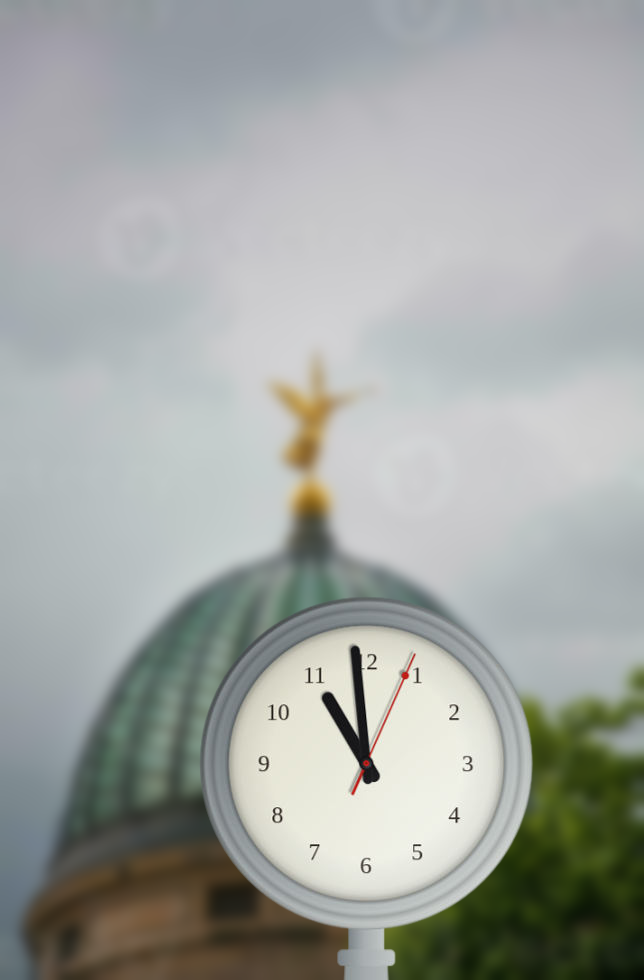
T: 10:59:04
